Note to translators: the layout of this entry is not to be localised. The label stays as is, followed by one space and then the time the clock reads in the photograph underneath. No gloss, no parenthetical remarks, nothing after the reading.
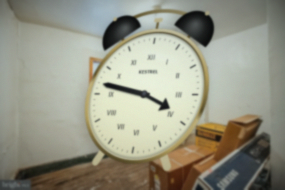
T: 3:47
